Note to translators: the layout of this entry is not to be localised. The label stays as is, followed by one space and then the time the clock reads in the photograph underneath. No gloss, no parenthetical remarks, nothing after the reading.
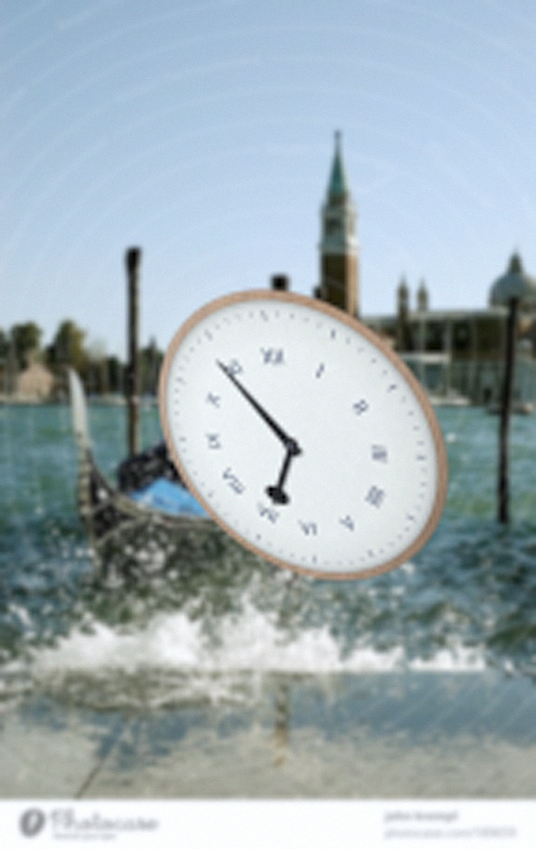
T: 6:54
